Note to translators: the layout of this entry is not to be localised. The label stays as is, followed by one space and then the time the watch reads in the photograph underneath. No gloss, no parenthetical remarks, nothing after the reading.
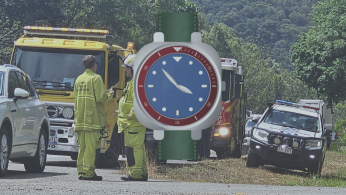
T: 3:53
